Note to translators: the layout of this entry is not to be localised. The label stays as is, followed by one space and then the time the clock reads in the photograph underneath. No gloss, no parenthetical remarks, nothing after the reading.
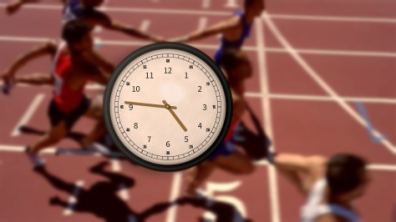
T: 4:46
